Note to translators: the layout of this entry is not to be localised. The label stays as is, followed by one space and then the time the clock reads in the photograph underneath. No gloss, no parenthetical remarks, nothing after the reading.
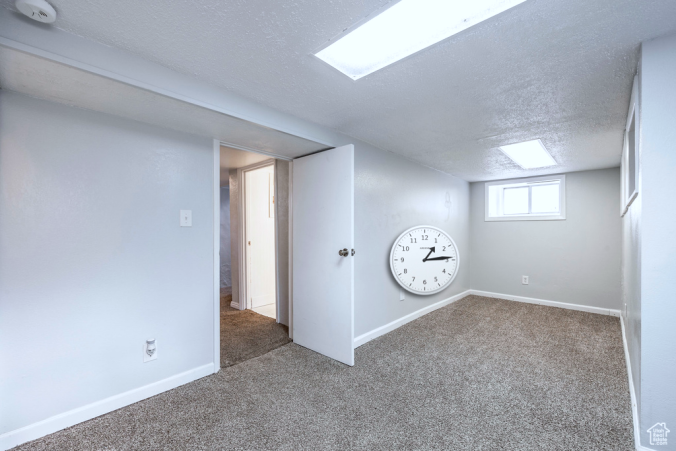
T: 1:14
